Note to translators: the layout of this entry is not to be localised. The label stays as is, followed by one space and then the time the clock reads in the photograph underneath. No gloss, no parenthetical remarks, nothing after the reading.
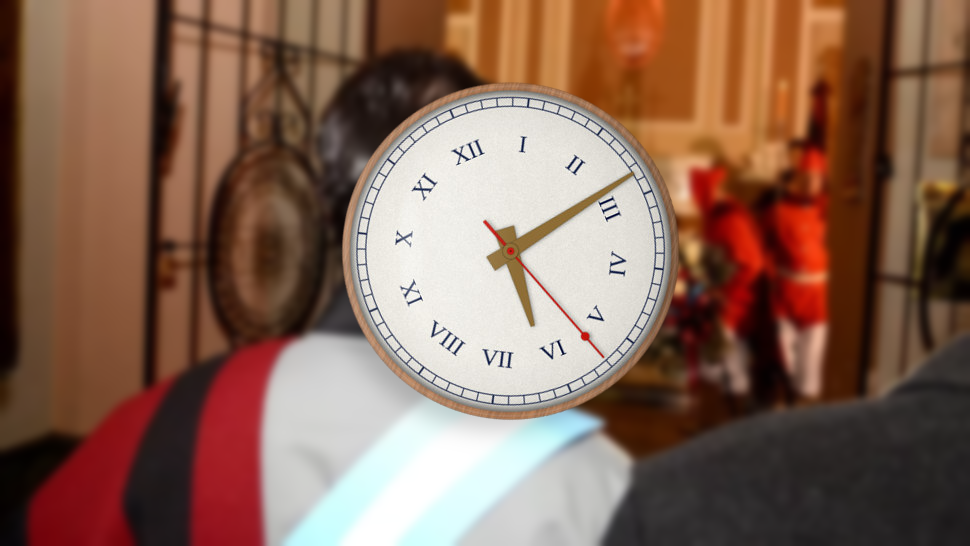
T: 6:13:27
